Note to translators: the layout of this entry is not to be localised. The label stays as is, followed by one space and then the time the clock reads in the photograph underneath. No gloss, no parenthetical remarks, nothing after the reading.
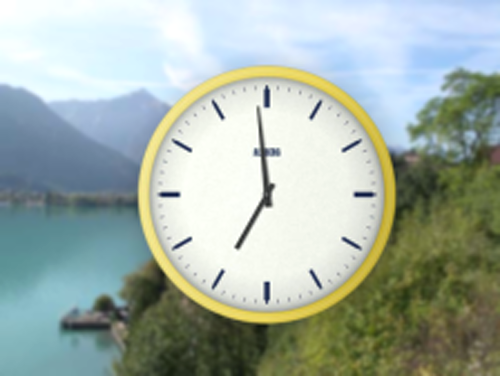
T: 6:59
